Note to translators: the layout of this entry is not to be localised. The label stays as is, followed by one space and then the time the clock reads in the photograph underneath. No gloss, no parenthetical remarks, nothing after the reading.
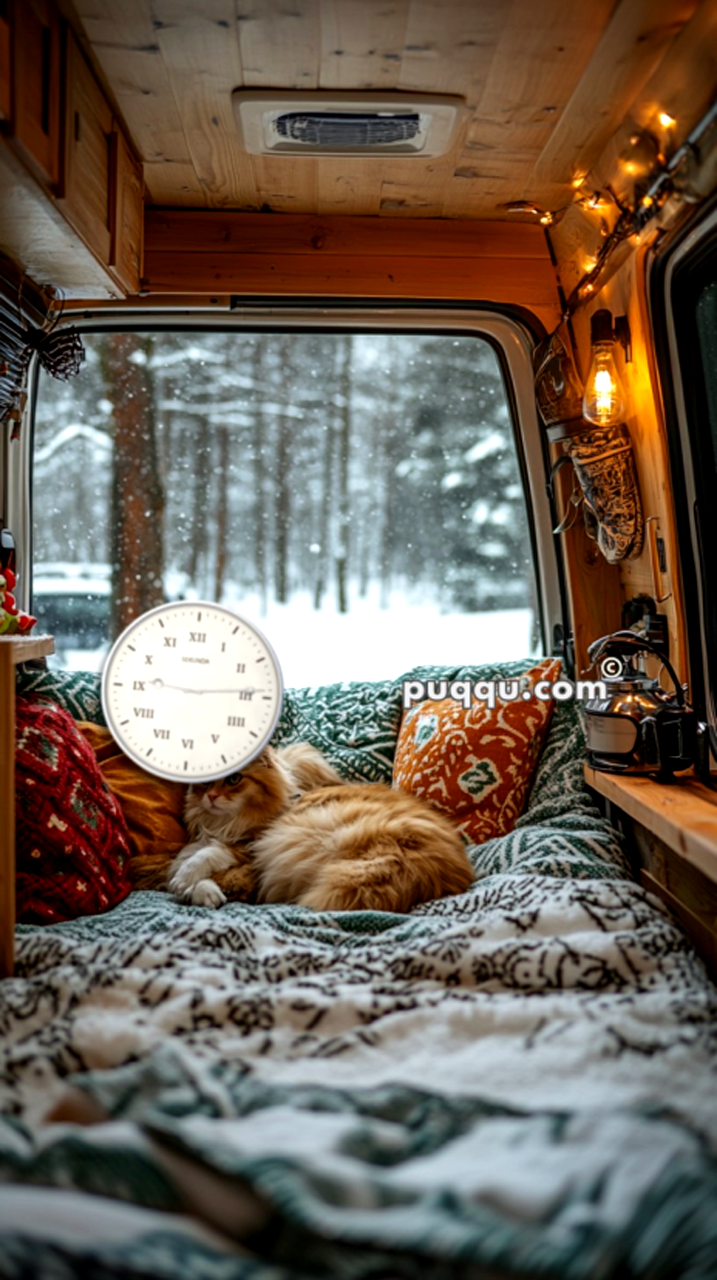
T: 9:14
